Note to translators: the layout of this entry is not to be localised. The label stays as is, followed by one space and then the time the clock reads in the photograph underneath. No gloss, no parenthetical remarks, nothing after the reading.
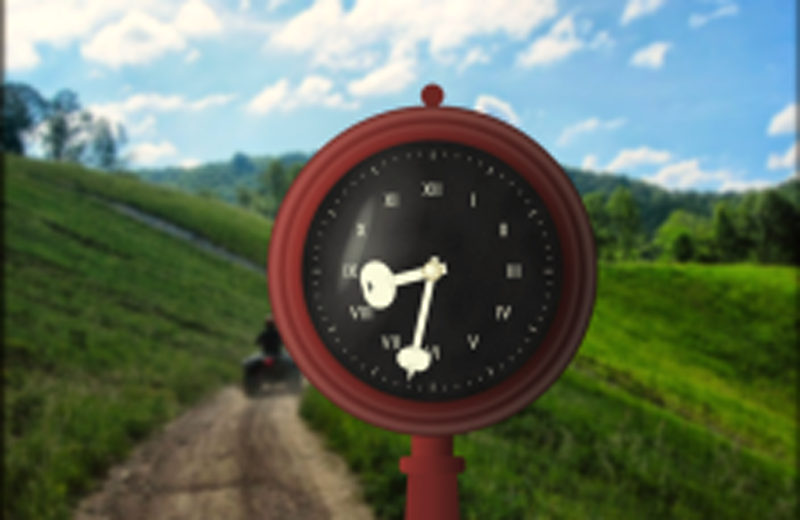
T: 8:32
